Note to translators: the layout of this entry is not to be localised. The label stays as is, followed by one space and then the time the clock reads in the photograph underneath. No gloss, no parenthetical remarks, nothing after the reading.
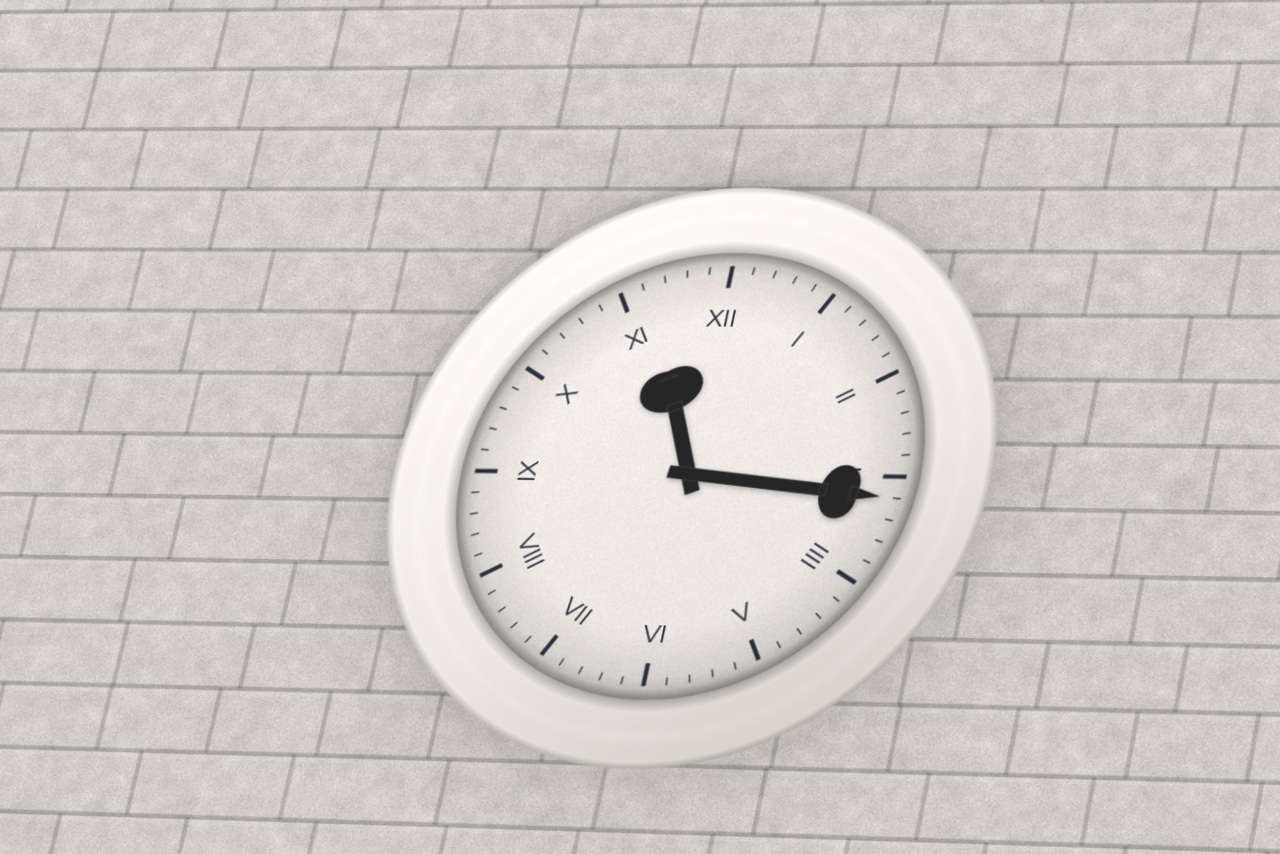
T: 11:16
